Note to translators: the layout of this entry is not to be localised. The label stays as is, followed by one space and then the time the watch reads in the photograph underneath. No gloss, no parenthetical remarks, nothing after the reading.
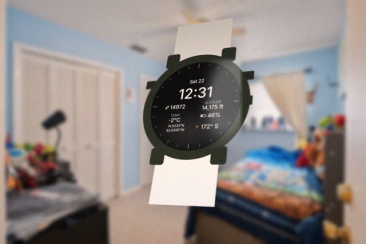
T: 12:31
